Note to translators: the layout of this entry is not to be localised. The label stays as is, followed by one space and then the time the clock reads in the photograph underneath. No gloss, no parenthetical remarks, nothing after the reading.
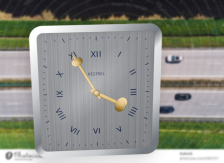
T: 3:55
